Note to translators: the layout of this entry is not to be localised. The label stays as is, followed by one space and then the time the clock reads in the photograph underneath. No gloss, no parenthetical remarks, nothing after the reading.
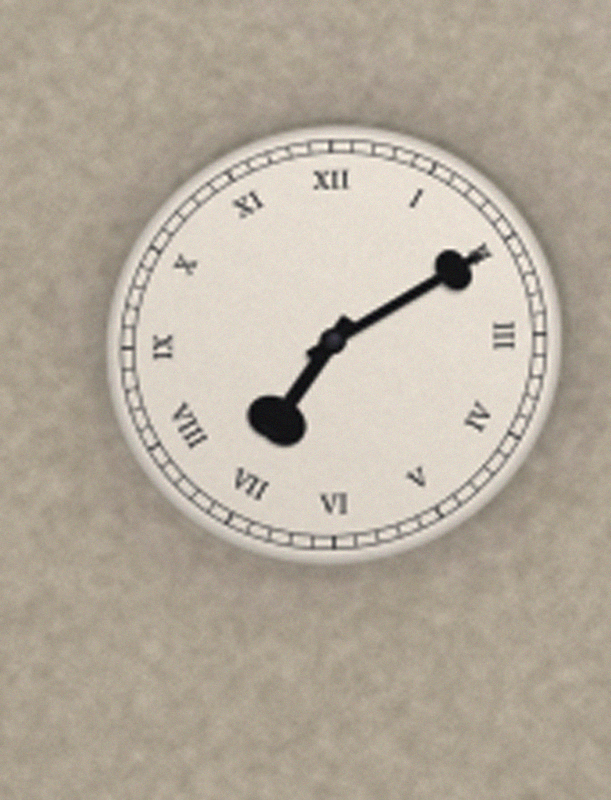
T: 7:10
